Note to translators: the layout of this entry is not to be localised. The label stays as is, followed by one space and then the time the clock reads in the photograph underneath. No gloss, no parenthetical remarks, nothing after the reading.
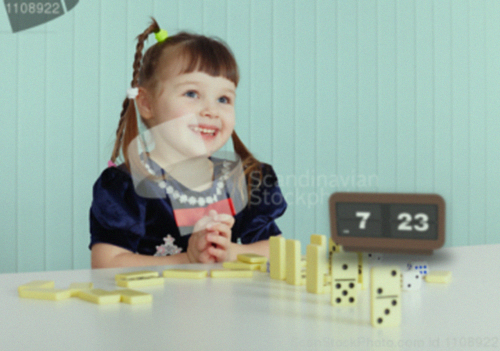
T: 7:23
